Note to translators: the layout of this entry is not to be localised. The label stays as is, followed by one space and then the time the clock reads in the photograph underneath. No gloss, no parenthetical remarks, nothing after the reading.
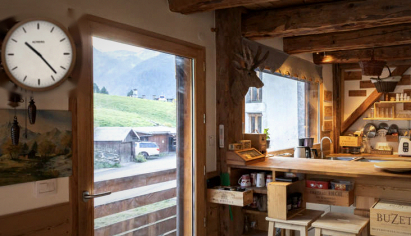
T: 10:23
